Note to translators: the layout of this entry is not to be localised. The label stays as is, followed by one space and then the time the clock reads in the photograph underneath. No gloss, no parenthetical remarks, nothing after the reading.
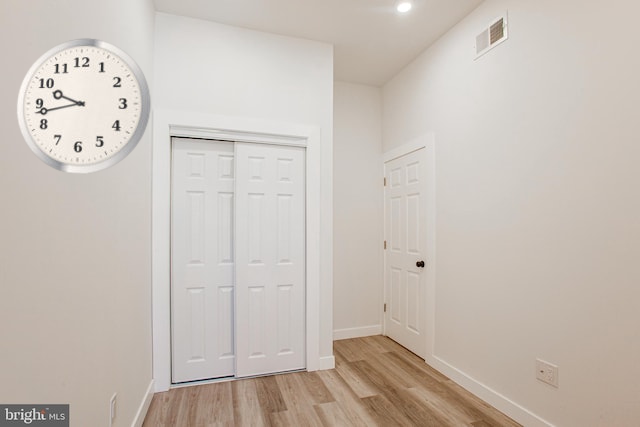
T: 9:43
